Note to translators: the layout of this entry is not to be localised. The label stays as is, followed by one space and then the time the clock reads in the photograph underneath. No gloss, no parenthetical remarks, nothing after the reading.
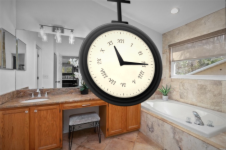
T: 11:15
